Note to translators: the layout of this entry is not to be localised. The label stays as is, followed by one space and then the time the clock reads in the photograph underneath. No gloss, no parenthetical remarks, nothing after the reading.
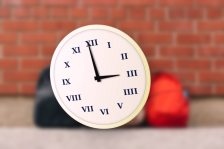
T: 2:59
